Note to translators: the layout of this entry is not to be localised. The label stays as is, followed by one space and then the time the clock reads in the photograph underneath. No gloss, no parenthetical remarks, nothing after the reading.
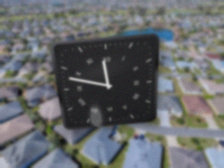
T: 11:48
